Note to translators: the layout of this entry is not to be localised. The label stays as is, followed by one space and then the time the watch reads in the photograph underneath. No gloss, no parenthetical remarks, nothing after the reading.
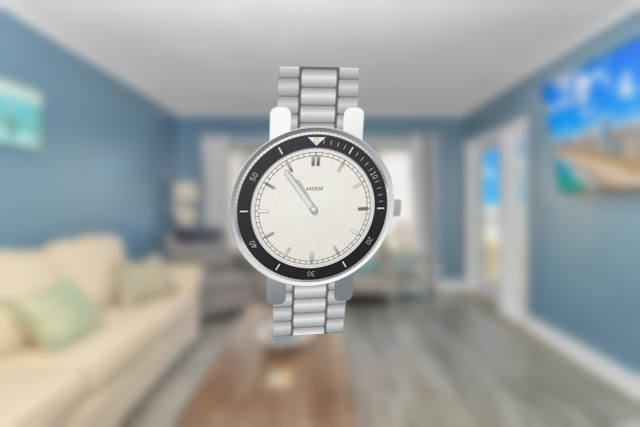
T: 10:54
